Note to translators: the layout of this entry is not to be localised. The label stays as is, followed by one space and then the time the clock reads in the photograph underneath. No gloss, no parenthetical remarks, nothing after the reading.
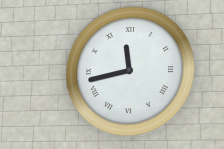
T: 11:43
